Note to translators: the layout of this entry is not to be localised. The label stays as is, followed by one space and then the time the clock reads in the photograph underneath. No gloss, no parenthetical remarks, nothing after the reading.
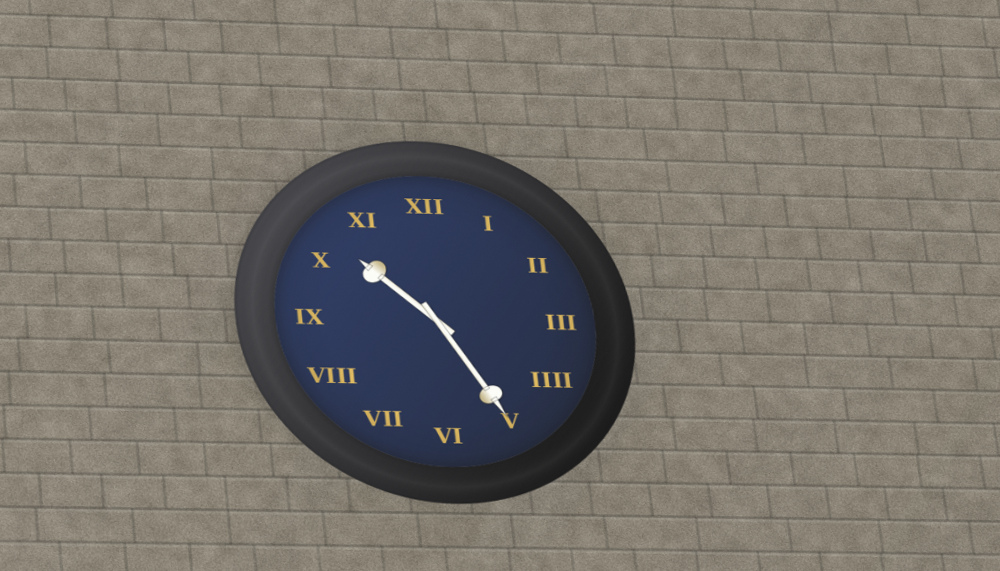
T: 10:25
